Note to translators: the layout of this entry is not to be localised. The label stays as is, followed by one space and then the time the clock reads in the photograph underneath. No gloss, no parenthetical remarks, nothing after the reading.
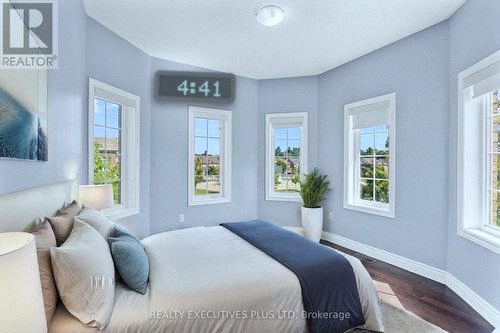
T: 4:41
